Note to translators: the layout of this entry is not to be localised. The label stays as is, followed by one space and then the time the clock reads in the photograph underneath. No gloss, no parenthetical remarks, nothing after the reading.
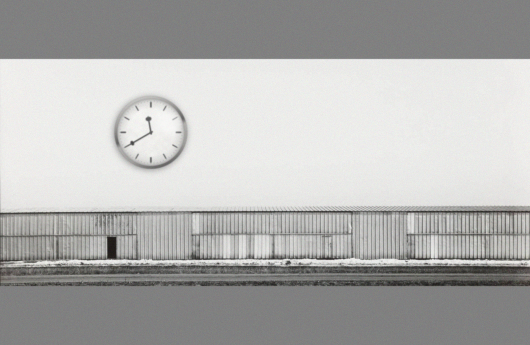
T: 11:40
